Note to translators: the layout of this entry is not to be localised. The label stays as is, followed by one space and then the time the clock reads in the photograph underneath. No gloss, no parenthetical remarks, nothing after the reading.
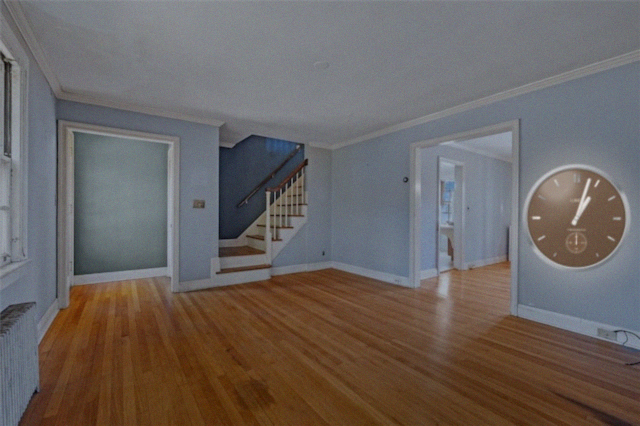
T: 1:03
